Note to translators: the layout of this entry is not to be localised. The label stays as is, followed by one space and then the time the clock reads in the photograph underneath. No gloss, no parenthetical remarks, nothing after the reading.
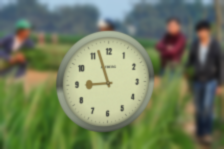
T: 8:57
